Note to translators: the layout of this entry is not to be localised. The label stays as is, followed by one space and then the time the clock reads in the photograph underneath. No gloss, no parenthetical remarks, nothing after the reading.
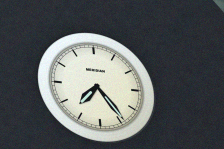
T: 7:24
